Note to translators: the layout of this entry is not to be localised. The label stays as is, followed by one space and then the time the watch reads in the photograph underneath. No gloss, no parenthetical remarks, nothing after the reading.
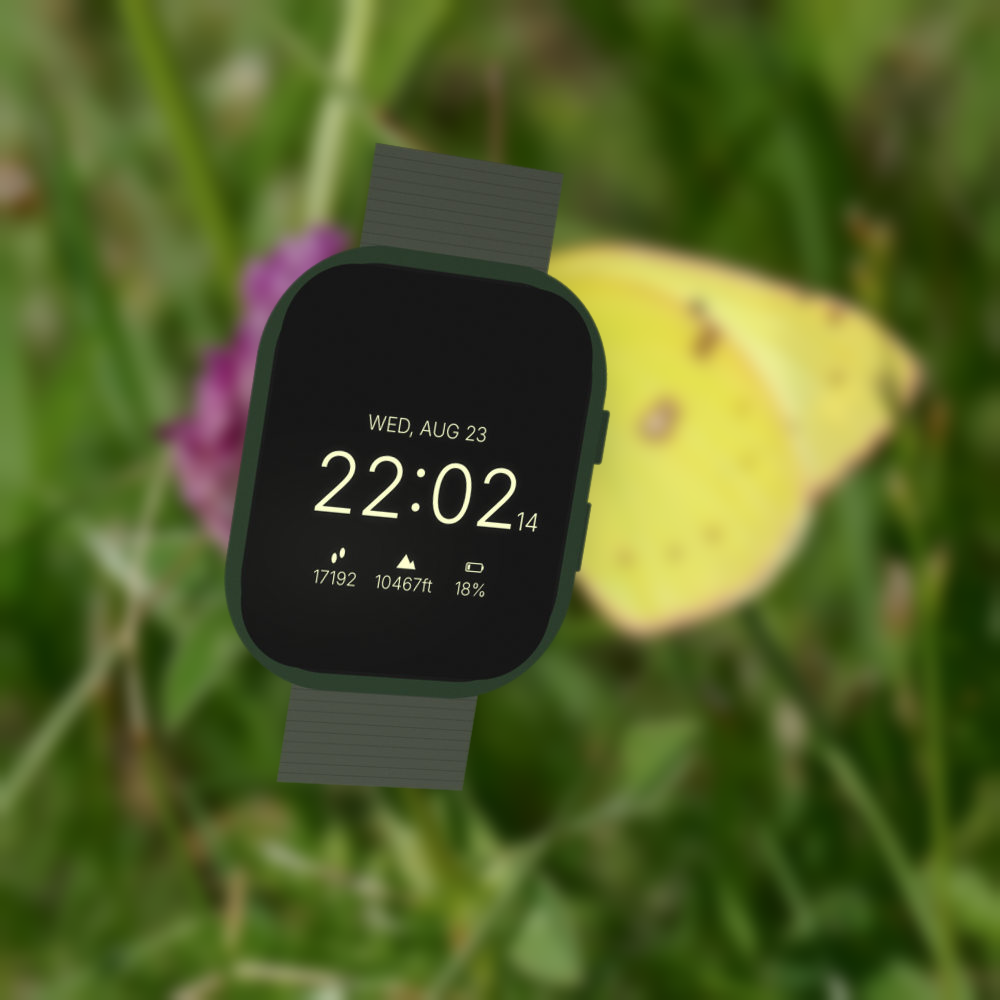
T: 22:02:14
